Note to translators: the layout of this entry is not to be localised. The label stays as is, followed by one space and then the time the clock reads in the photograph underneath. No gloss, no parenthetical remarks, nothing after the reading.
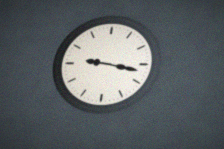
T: 9:17
